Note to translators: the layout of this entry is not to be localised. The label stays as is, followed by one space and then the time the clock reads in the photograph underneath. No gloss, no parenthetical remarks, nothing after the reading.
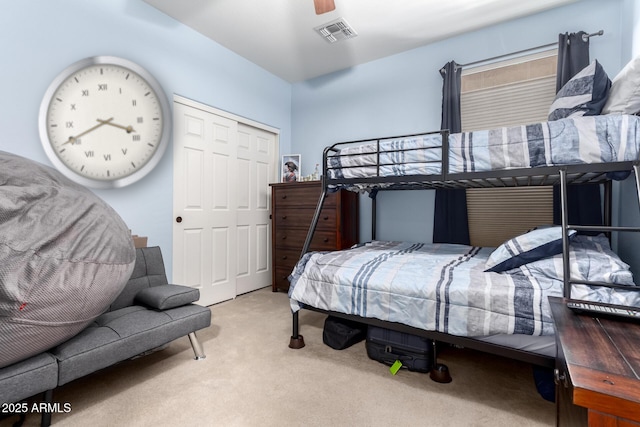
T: 3:41
